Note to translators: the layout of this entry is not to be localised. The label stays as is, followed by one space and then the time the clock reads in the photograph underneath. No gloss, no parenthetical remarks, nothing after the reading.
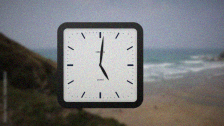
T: 5:01
